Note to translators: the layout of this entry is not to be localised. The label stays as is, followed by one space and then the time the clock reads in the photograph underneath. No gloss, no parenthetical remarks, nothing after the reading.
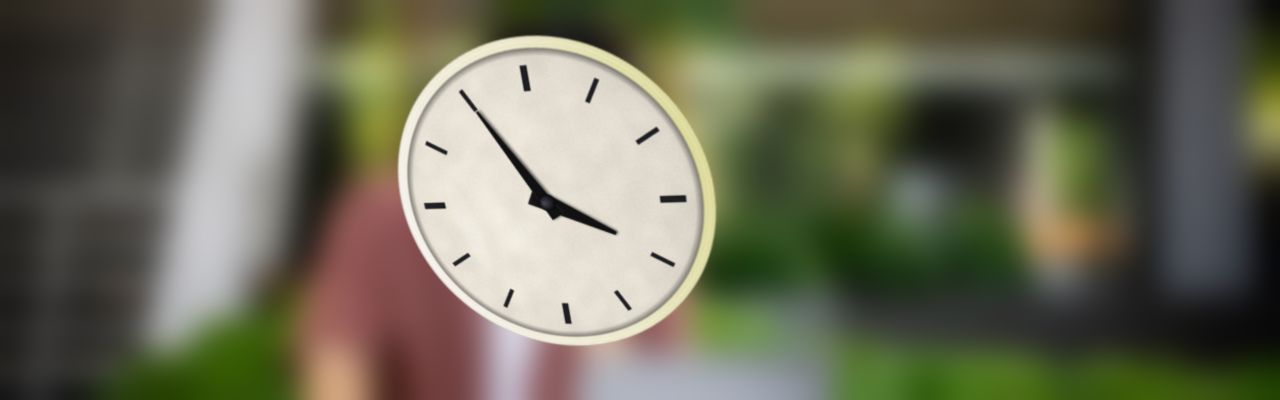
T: 3:55
